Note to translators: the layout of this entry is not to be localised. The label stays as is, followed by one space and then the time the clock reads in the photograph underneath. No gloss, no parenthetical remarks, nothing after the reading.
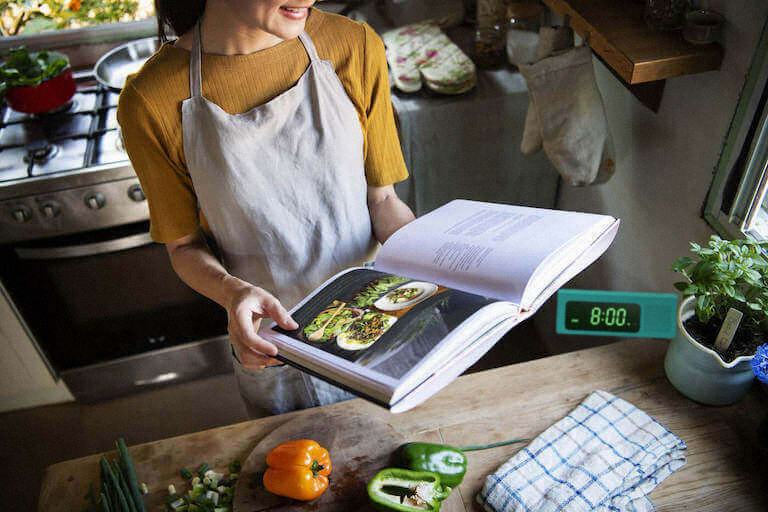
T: 8:00
